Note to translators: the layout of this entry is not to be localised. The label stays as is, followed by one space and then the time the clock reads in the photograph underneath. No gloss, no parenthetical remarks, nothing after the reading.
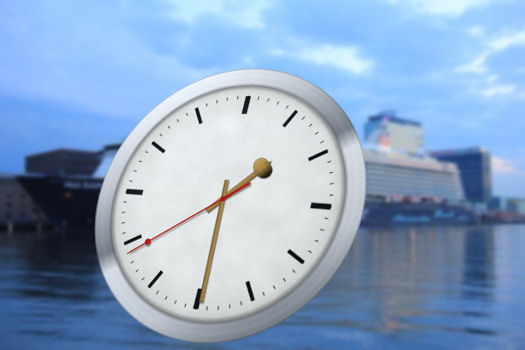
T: 1:29:39
